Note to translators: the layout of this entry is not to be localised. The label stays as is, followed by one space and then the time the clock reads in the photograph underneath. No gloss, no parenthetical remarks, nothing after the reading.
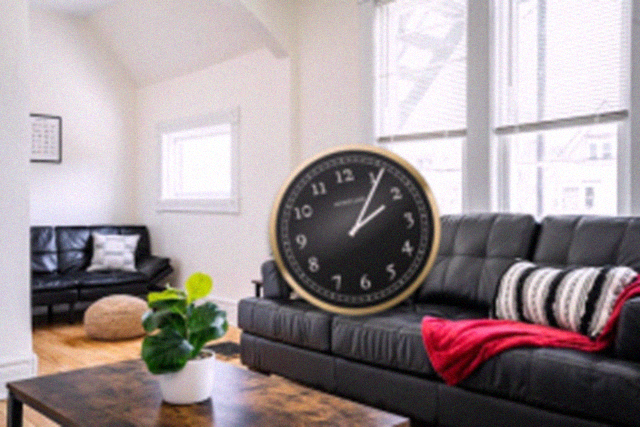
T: 2:06
